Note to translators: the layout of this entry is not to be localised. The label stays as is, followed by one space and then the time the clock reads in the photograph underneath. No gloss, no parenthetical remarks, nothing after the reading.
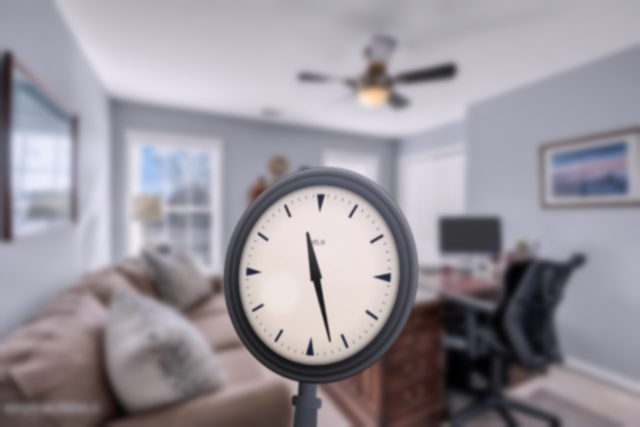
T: 11:27
